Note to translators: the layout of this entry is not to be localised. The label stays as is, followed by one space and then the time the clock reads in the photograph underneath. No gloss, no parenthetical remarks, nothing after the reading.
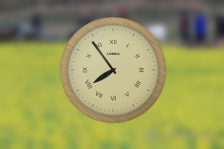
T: 7:54
